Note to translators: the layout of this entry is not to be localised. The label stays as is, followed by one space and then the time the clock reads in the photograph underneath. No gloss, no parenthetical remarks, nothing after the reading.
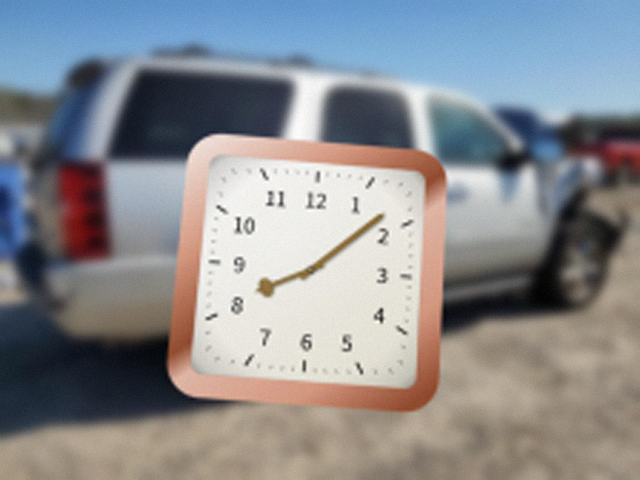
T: 8:08
